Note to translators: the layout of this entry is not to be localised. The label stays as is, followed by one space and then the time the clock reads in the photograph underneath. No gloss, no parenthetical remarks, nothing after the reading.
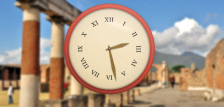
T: 2:28
